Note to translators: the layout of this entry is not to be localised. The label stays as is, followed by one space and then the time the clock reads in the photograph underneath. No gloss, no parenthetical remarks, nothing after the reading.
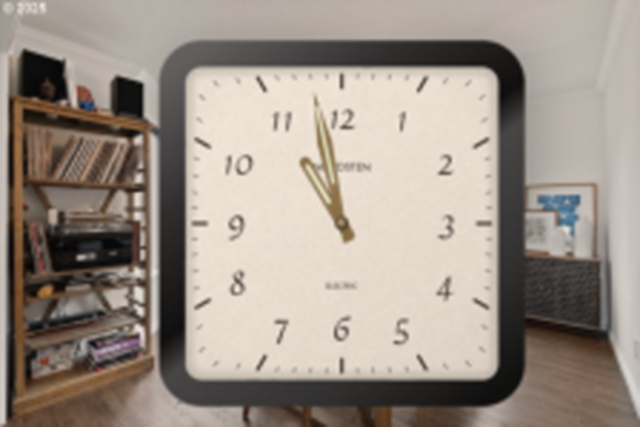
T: 10:58
